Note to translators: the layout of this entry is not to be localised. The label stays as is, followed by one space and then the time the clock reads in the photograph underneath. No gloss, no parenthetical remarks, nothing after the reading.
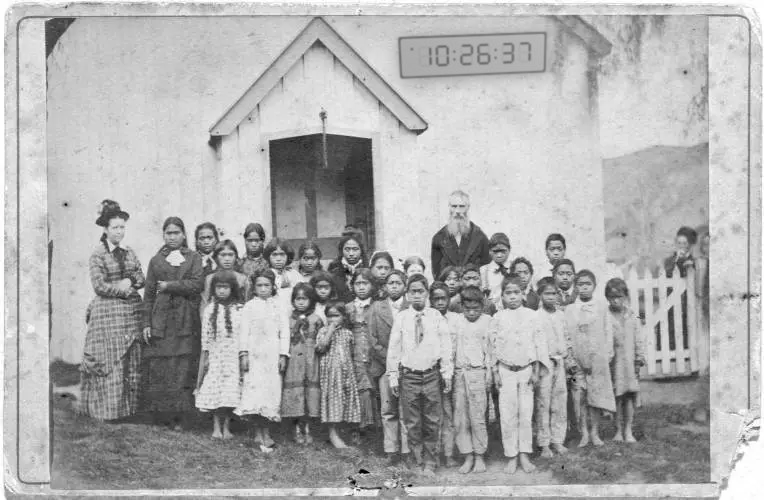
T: 10:26:37
